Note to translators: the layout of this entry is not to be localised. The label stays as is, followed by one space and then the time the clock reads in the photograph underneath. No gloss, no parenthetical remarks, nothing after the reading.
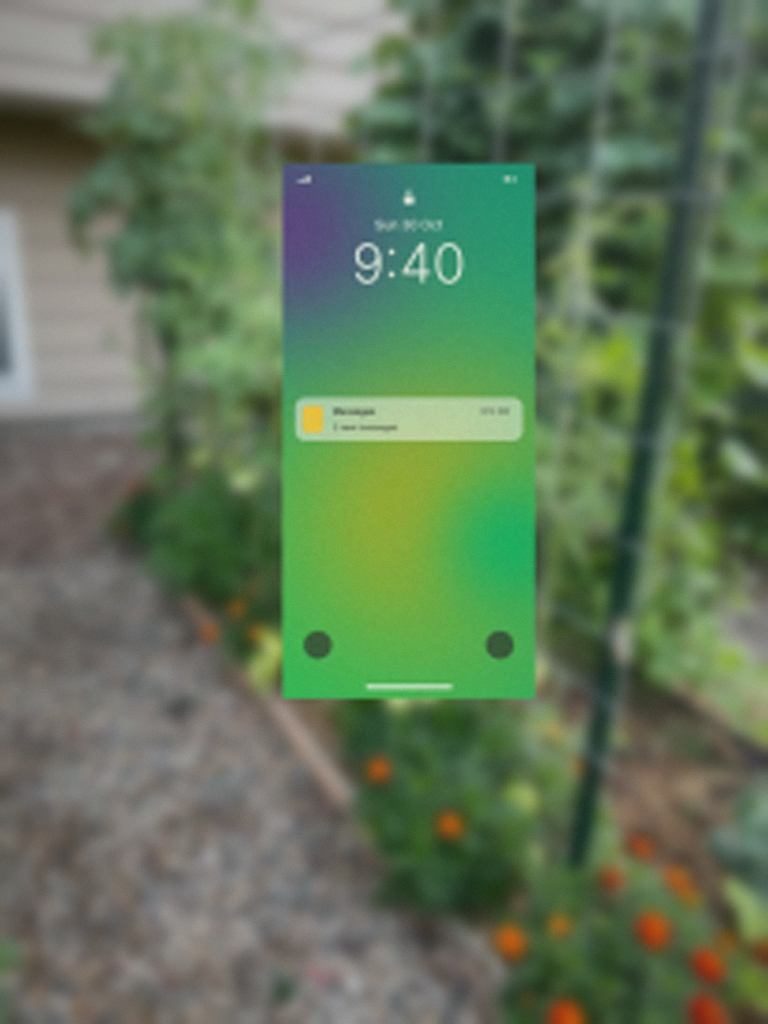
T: 9:40
